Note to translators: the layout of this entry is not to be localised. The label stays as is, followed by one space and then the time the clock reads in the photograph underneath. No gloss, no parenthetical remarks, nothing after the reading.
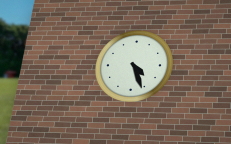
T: 4:26
